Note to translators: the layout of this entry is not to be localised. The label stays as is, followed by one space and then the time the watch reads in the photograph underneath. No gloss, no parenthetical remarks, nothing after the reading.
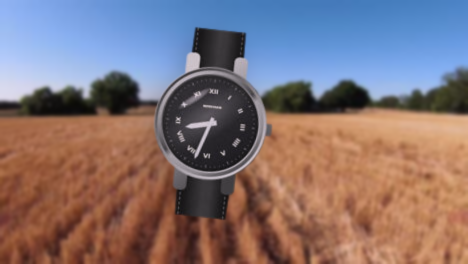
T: 8:33
